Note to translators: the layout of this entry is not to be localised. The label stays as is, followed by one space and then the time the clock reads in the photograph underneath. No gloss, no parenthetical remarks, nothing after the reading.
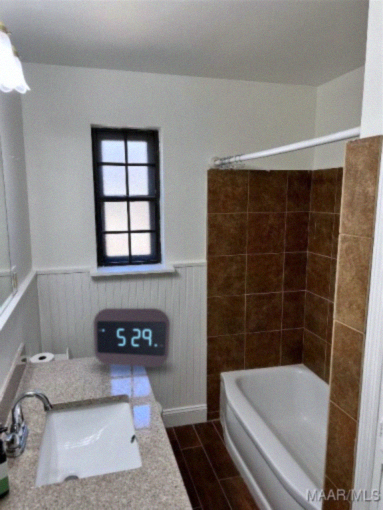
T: 5:29
